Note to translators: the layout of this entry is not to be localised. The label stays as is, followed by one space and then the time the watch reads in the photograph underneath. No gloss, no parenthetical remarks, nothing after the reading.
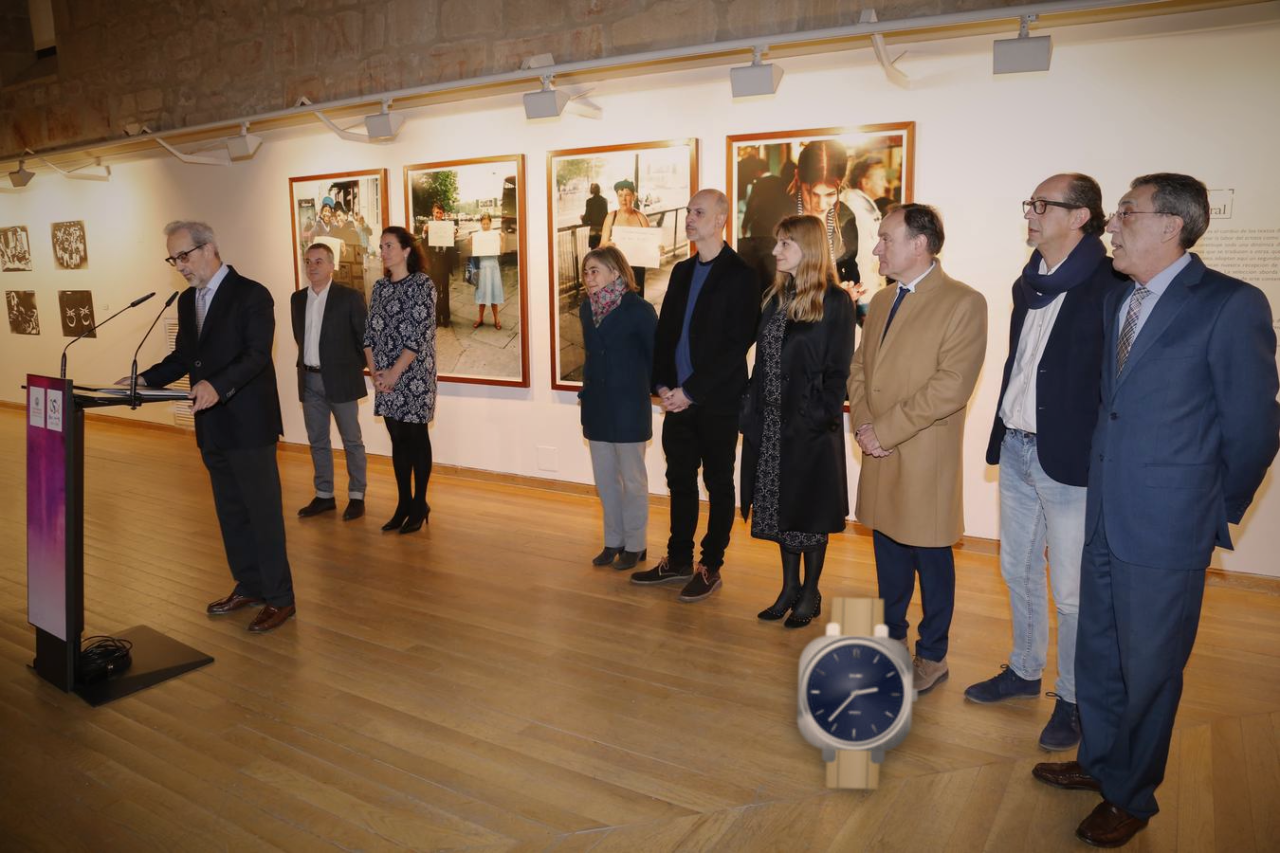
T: 2:37
